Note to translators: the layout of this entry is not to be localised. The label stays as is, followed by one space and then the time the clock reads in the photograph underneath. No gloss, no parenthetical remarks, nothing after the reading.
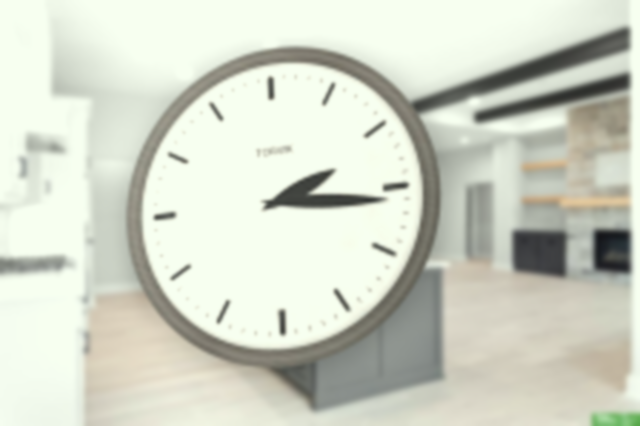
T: 2:16
